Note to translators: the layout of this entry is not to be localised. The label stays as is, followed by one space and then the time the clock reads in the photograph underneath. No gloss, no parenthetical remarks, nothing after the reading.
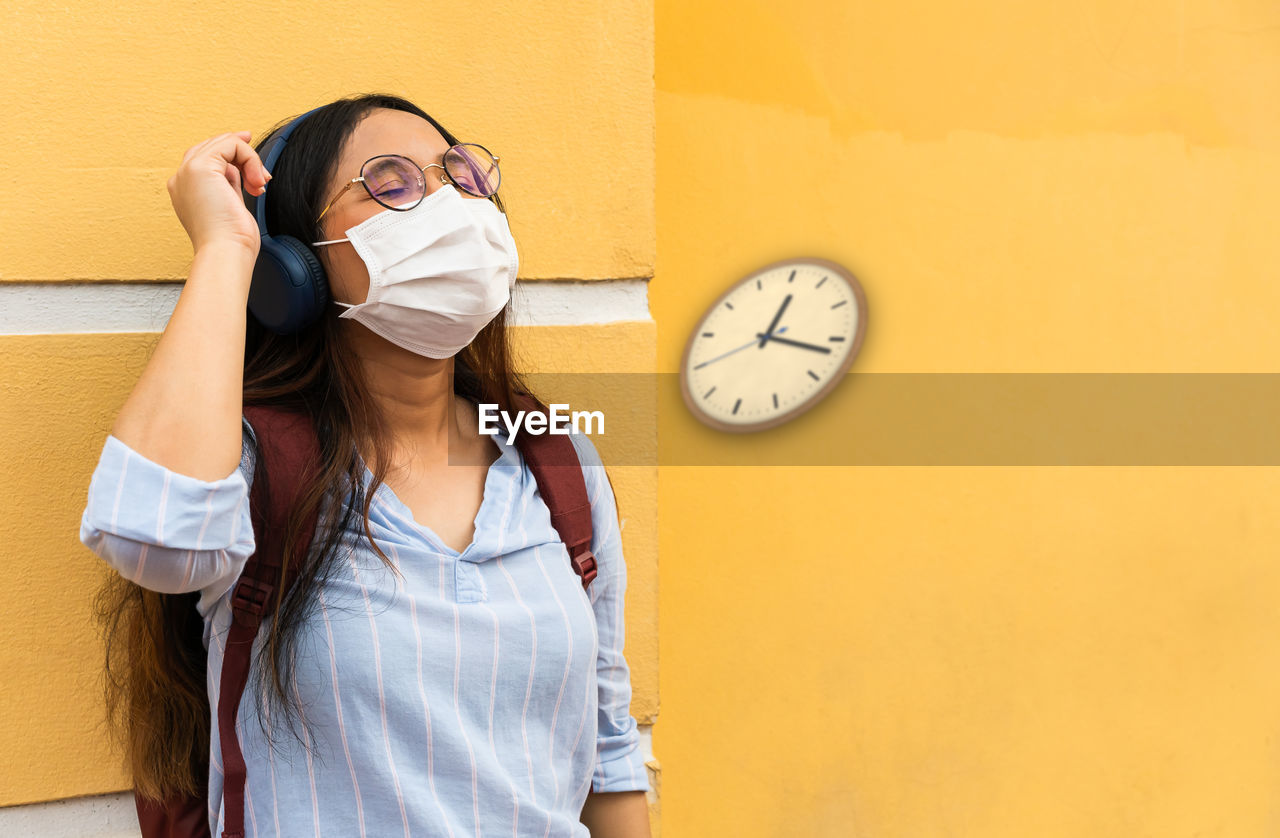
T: 12:16:40
